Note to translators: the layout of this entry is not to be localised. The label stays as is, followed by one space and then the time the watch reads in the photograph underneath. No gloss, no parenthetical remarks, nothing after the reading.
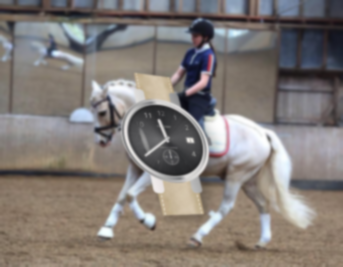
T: 11:39
